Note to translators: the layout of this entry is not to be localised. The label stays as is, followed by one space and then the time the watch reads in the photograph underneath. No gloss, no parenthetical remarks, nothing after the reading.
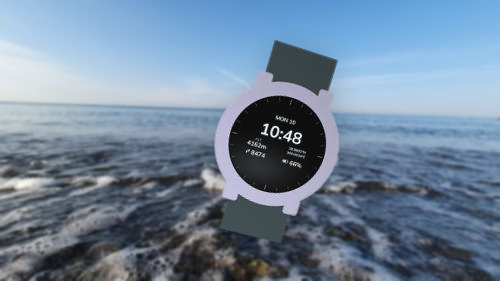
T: 10:48
